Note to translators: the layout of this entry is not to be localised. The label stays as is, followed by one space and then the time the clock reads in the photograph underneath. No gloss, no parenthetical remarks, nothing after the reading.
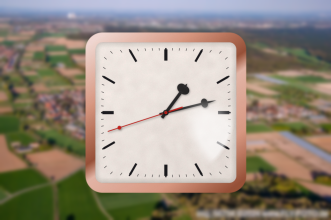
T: 1:12:42
